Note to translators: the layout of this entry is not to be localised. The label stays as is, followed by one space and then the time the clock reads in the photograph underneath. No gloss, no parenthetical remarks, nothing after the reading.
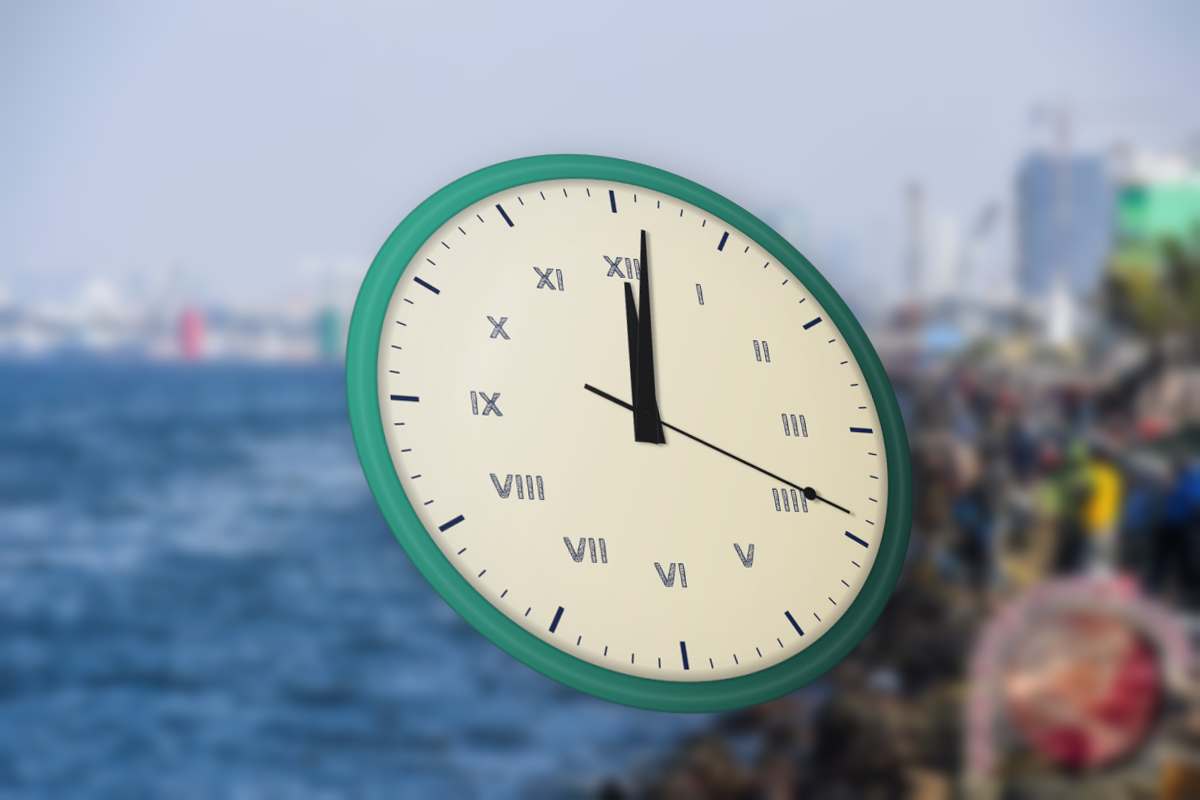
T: 12:01:19
